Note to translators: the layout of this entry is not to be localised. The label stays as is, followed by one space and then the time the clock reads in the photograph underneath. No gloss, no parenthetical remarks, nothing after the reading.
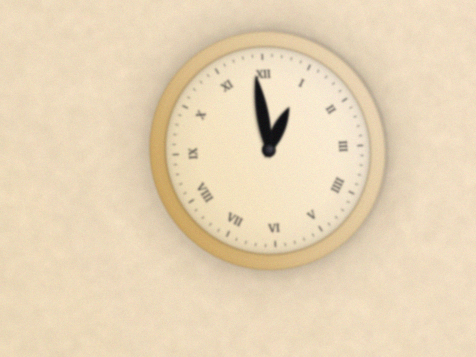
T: 12:59
